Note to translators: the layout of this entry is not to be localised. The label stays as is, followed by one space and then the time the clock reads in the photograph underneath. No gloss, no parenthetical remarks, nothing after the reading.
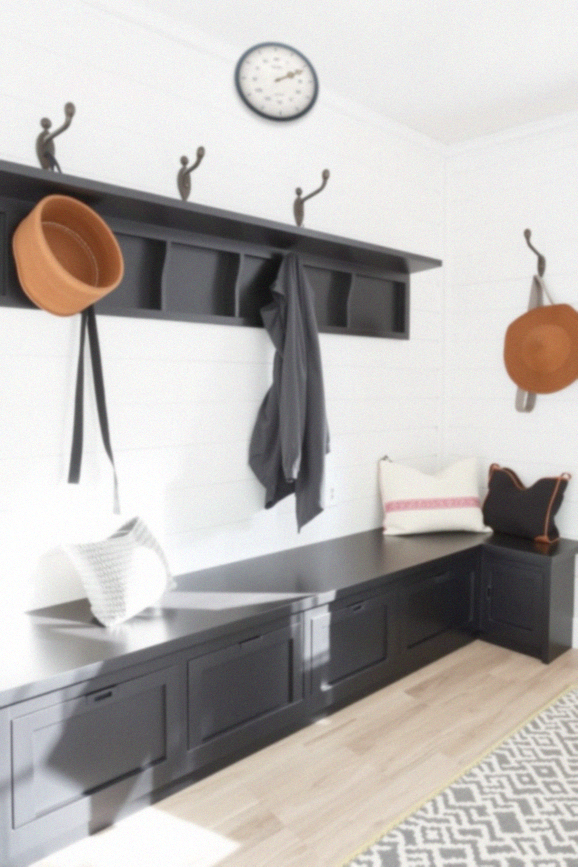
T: 2:11
